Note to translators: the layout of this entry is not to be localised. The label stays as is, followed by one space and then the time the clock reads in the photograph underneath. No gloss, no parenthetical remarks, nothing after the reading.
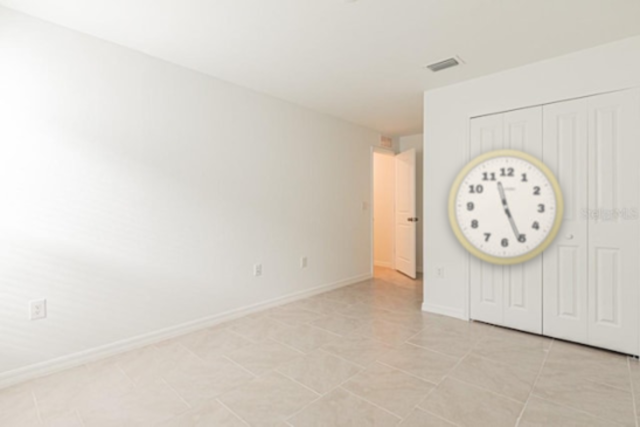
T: 11:26
